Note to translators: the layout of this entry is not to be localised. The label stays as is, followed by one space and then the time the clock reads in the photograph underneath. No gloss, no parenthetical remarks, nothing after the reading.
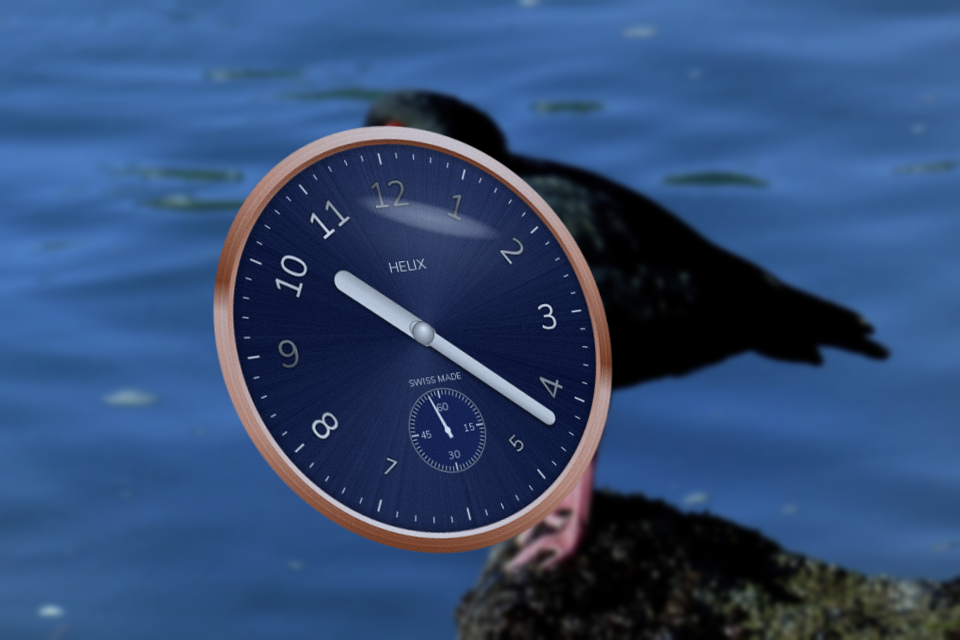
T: 10:21:57
